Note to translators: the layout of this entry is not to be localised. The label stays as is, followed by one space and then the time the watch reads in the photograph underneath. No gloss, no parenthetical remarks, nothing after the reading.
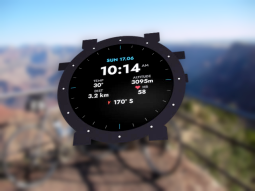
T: 10:14
